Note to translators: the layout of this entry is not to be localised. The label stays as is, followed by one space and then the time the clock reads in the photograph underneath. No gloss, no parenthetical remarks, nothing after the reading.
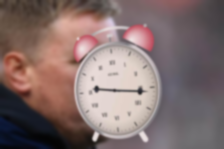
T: 9:16
